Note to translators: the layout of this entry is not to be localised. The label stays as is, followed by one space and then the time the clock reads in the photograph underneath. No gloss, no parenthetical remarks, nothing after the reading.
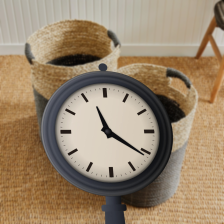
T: 11:21
